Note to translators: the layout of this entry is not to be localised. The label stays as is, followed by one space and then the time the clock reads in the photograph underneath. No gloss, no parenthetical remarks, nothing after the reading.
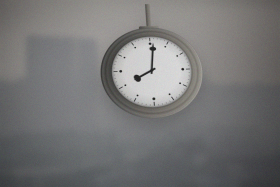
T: 8:01
